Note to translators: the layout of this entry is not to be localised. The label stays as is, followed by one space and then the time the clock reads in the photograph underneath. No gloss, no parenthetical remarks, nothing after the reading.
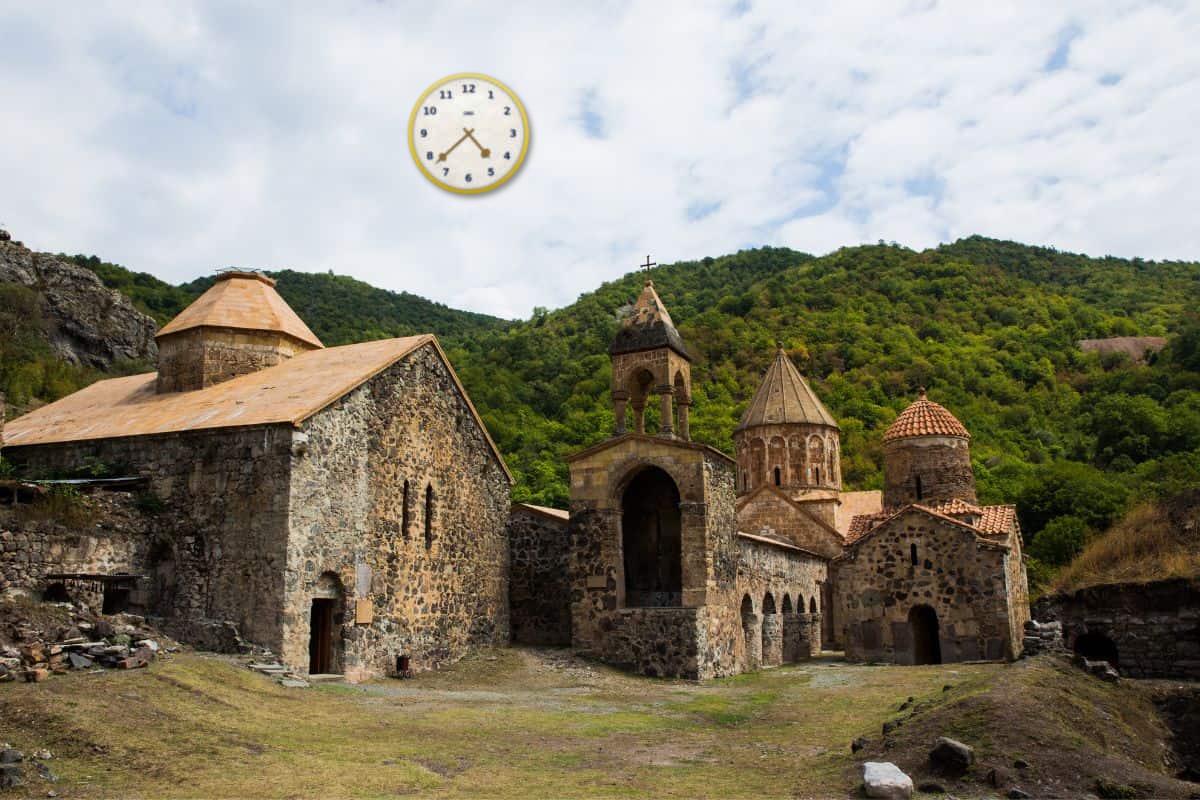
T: 4:38
